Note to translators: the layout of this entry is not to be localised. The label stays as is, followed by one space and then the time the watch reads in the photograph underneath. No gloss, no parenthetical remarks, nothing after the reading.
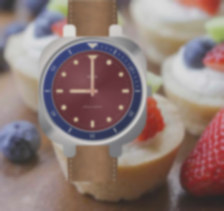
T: 9:00
